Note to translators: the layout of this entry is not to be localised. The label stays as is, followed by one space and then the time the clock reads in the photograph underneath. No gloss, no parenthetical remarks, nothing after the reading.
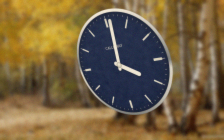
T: 4:01
